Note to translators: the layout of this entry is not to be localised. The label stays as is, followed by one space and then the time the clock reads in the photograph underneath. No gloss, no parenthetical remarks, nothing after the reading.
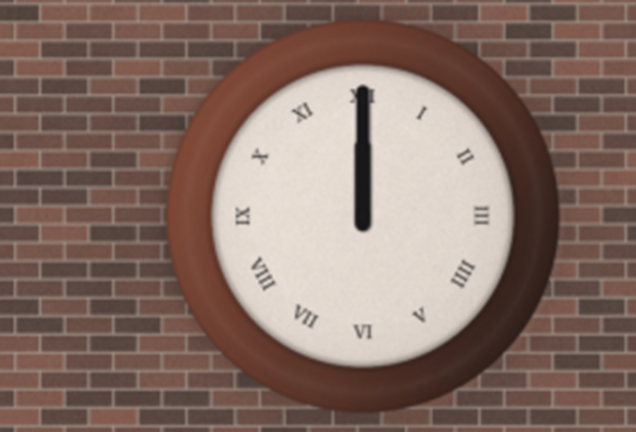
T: 12:00
